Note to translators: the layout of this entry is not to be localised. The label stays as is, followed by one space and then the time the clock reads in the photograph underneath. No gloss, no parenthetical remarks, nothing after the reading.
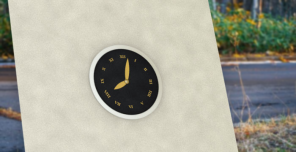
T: 8:02
